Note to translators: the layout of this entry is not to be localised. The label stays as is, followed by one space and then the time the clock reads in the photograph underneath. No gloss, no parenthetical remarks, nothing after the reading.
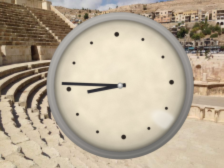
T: 8:46
